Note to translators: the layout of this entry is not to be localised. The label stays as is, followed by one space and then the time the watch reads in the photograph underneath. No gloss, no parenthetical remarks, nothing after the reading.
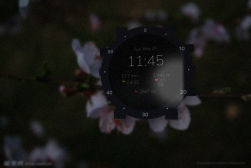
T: 11:45
